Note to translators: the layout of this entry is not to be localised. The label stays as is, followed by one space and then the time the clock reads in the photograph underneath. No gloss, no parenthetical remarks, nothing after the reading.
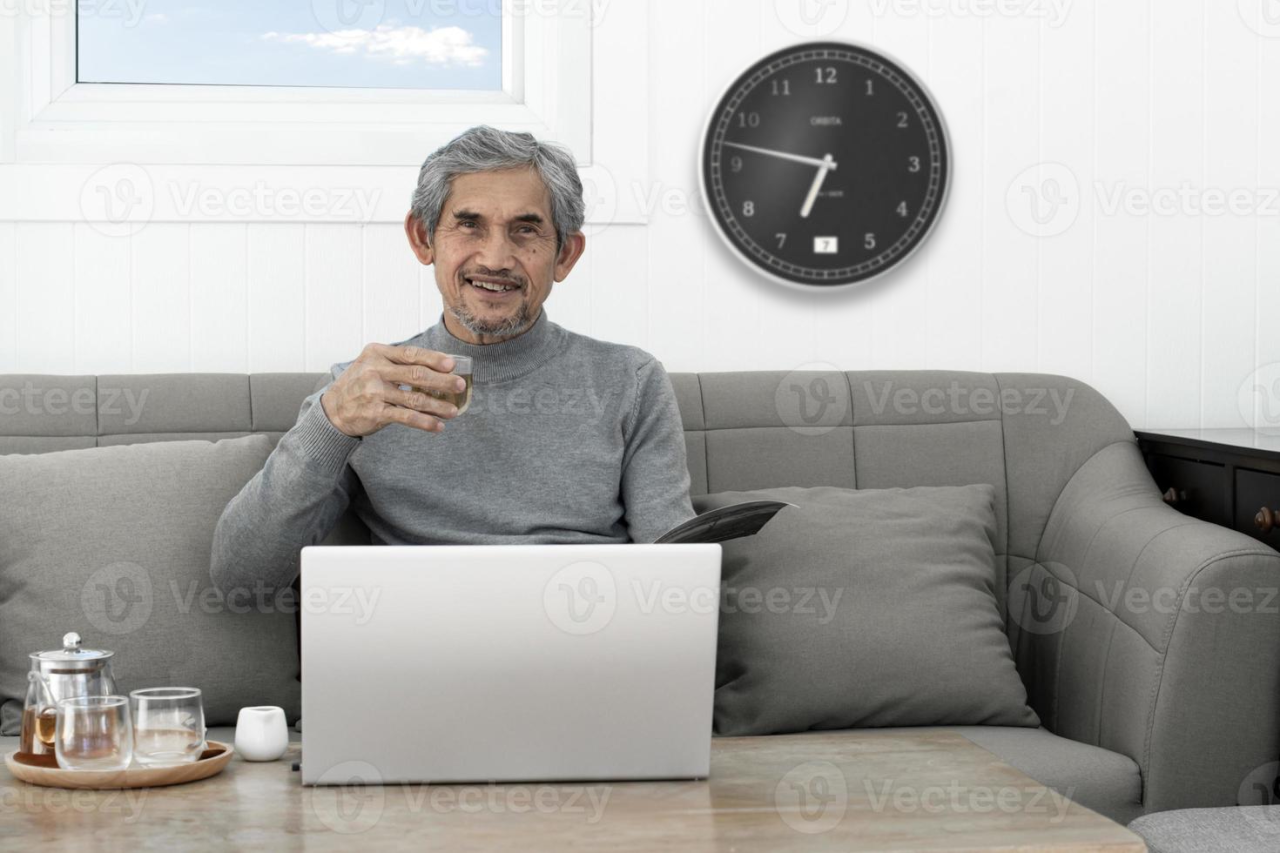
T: 6:47
